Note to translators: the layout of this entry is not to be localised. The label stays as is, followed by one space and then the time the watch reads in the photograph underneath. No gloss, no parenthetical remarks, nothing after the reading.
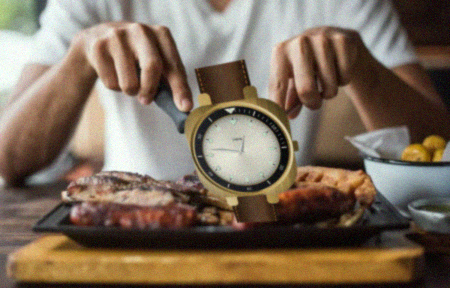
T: 12:47
